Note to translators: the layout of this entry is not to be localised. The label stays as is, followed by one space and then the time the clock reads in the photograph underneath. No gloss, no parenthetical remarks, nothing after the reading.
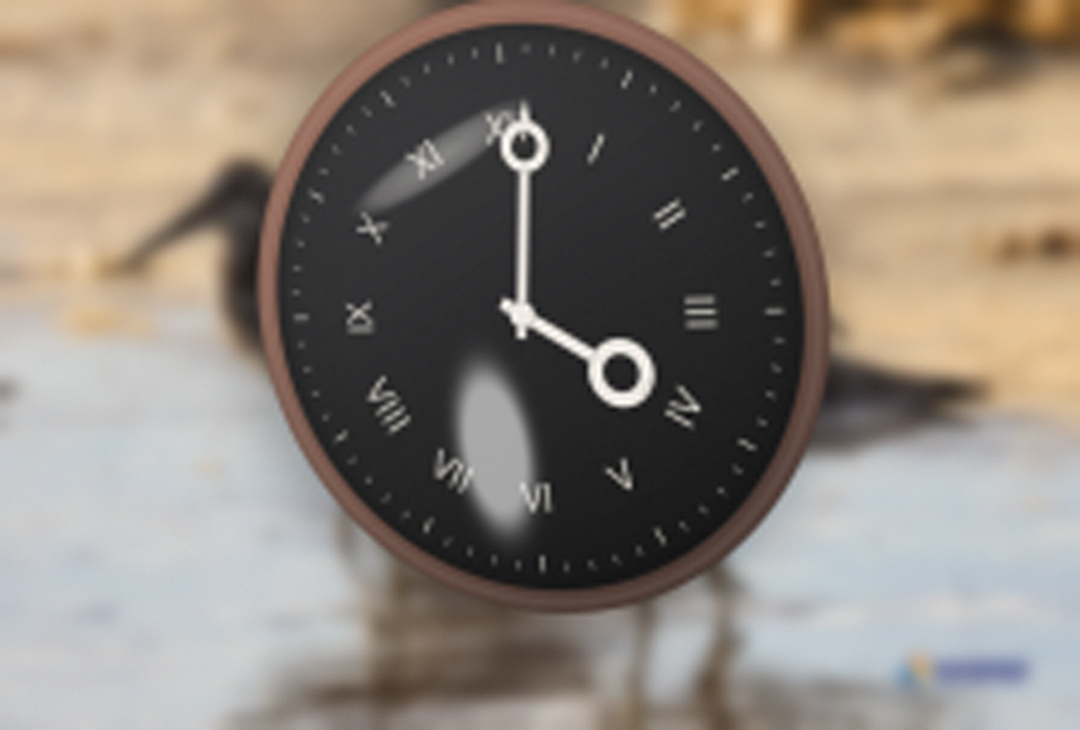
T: 4:01
